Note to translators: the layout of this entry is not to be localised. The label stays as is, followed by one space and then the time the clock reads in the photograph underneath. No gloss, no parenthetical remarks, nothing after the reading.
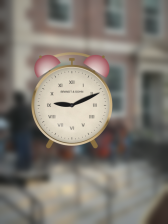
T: 9:11
